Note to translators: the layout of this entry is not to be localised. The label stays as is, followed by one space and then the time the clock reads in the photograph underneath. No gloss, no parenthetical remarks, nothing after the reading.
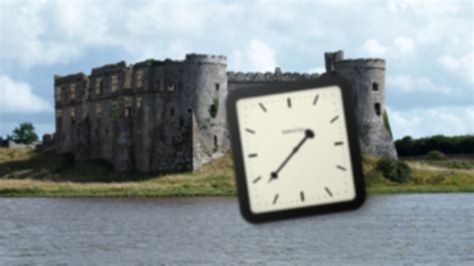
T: 1:38
